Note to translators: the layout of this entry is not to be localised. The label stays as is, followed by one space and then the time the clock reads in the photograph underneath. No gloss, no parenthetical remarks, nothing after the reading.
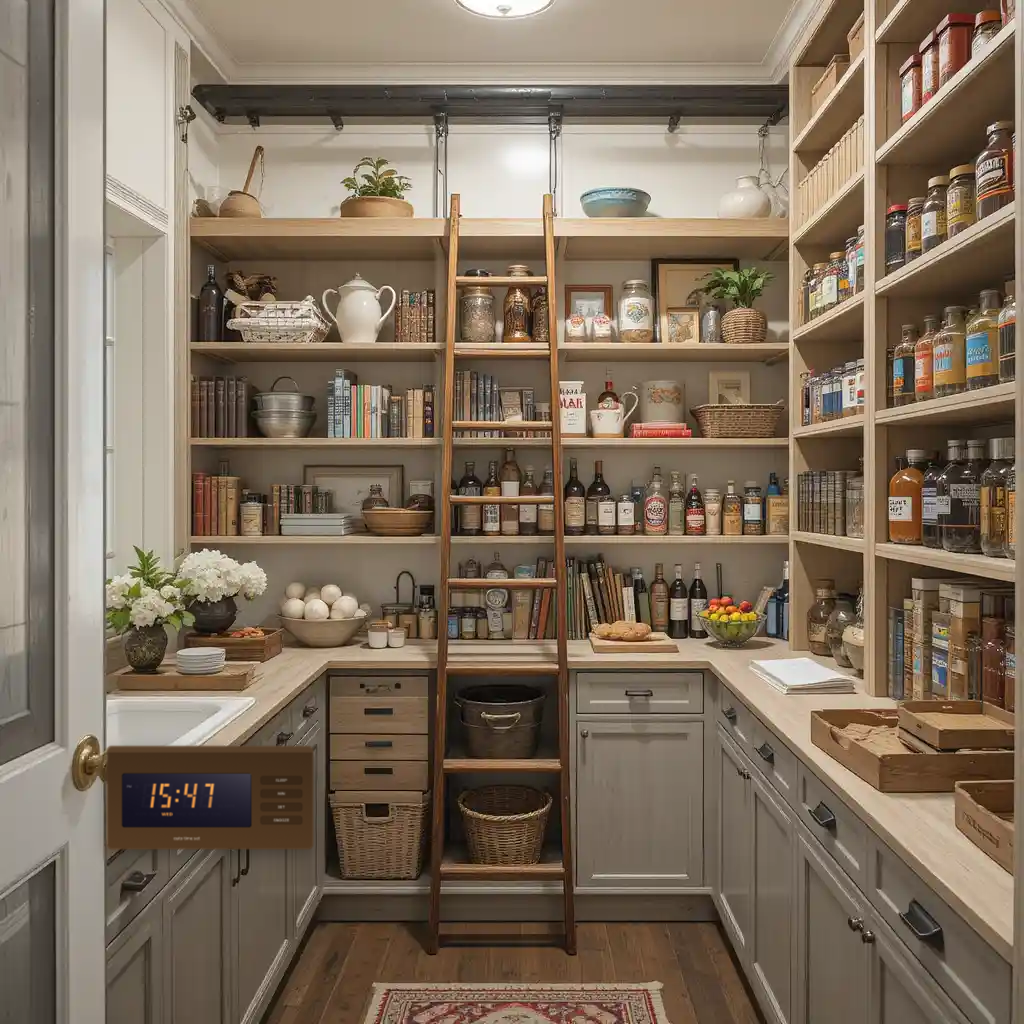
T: 15:47
